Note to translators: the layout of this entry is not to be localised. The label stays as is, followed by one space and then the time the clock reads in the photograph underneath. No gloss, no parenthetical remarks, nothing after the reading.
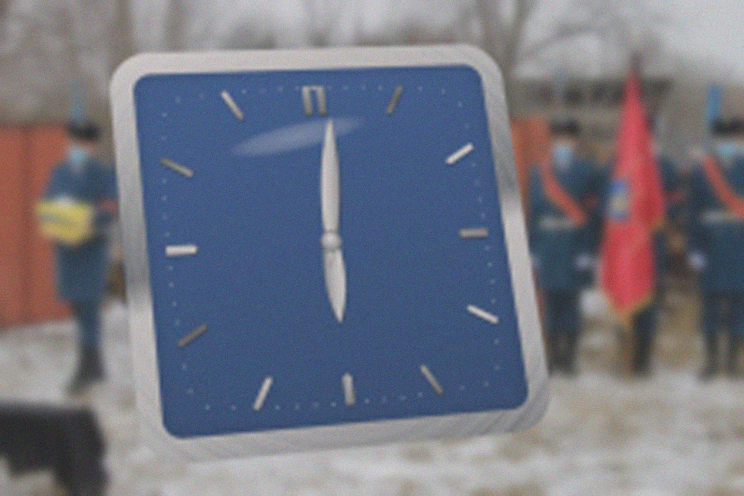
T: 6:01
